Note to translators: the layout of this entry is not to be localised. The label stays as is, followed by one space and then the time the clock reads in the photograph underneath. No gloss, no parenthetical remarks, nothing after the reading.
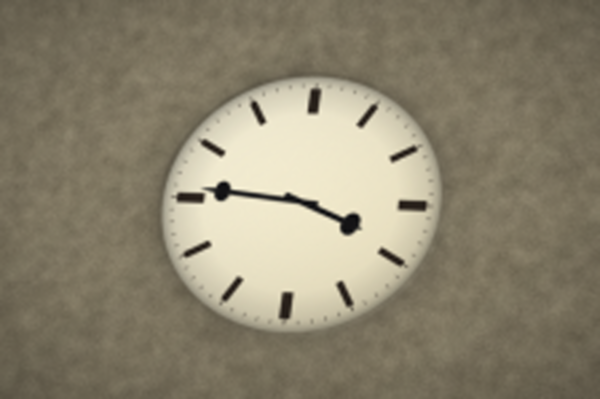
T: 3:46
